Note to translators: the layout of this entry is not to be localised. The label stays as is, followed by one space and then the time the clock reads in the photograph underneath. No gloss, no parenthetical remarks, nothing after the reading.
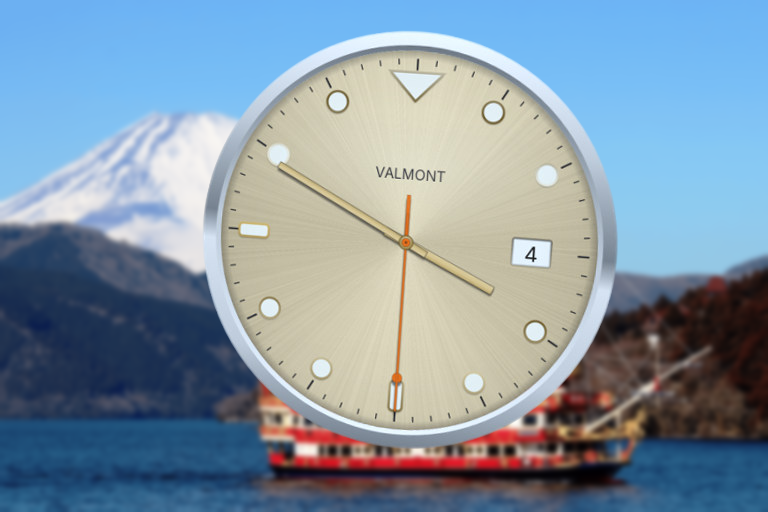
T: 3:49:30
